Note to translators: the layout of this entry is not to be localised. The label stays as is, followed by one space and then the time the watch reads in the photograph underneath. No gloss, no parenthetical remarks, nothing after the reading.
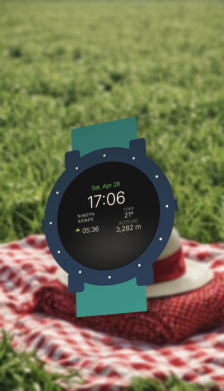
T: 17:06
